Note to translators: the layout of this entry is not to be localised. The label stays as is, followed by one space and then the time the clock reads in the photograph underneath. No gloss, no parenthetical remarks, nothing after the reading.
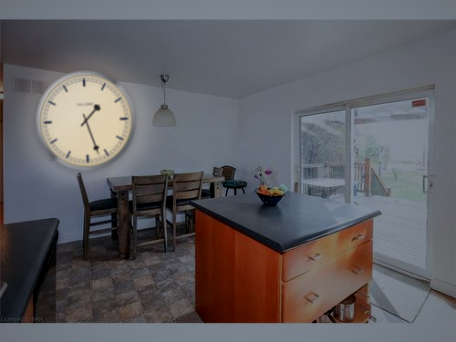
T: 1:27
